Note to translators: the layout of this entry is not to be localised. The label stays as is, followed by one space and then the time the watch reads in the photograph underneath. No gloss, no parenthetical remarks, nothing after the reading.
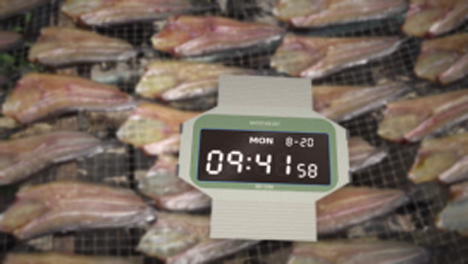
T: 9:41:58
